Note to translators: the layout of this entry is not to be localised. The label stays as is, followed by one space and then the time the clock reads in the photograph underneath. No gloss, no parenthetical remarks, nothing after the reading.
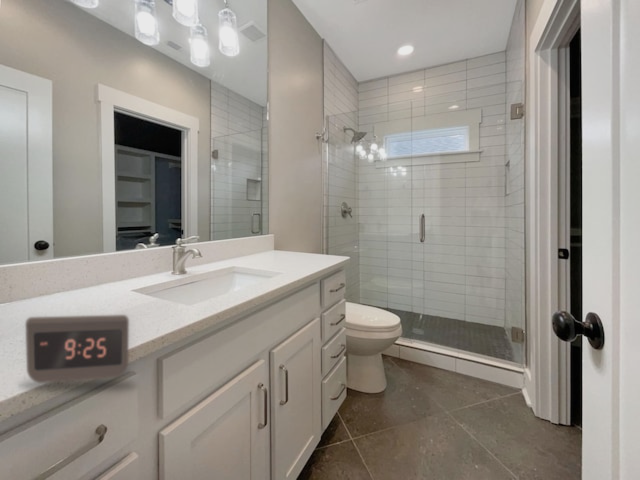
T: 9:25
